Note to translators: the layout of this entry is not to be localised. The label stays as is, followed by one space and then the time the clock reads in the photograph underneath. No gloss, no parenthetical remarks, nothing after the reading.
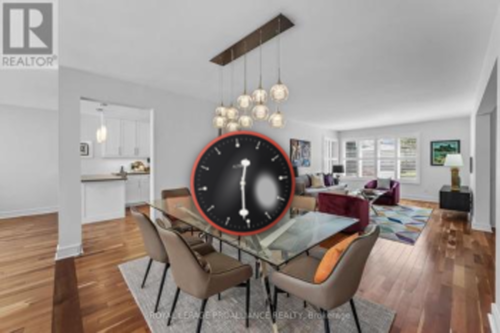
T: 12:31
